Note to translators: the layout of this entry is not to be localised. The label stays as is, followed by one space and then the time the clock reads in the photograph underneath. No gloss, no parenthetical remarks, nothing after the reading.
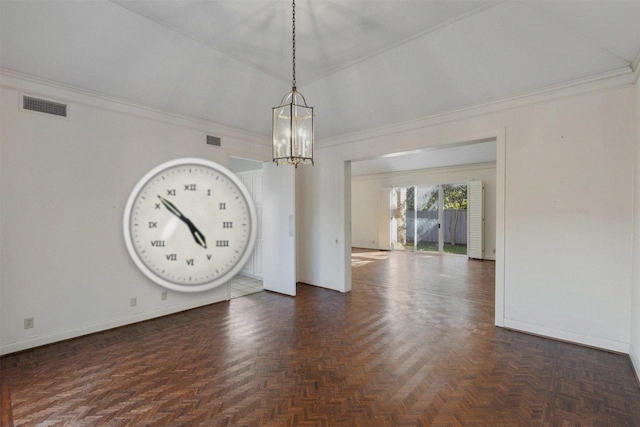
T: 4:52
